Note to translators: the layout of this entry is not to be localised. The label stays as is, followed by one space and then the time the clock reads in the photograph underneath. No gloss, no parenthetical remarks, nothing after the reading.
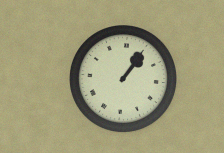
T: 1:05
